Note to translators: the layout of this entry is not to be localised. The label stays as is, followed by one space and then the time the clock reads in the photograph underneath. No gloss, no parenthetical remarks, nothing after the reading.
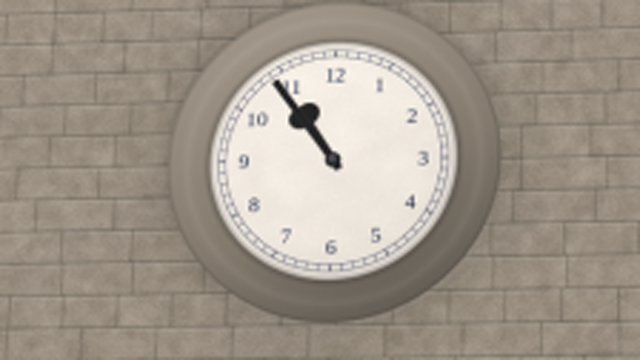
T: 10:54
